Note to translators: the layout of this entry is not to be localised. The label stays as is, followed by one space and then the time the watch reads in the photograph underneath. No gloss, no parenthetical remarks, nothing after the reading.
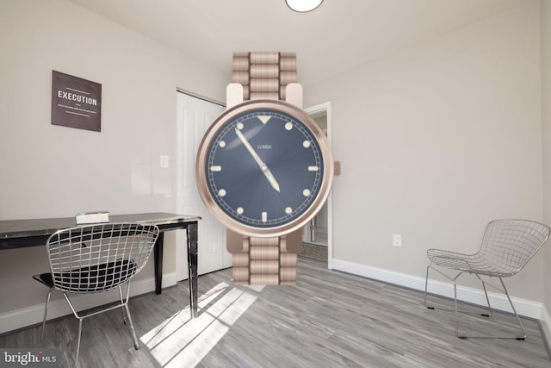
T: 4:54
